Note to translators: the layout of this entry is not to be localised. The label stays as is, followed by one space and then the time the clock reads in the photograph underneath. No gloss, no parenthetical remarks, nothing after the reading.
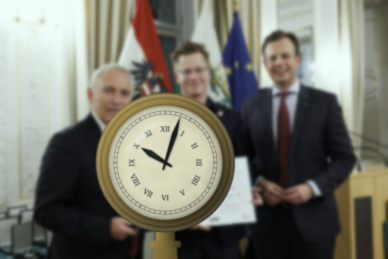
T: 10:03
